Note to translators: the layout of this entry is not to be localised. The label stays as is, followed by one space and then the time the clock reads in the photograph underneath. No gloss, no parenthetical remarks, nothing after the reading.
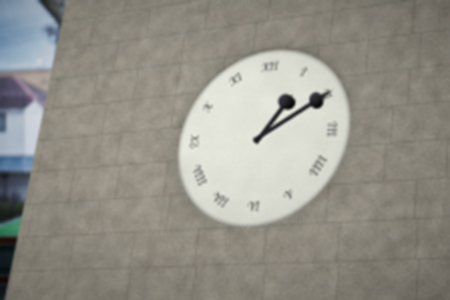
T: 1:10
